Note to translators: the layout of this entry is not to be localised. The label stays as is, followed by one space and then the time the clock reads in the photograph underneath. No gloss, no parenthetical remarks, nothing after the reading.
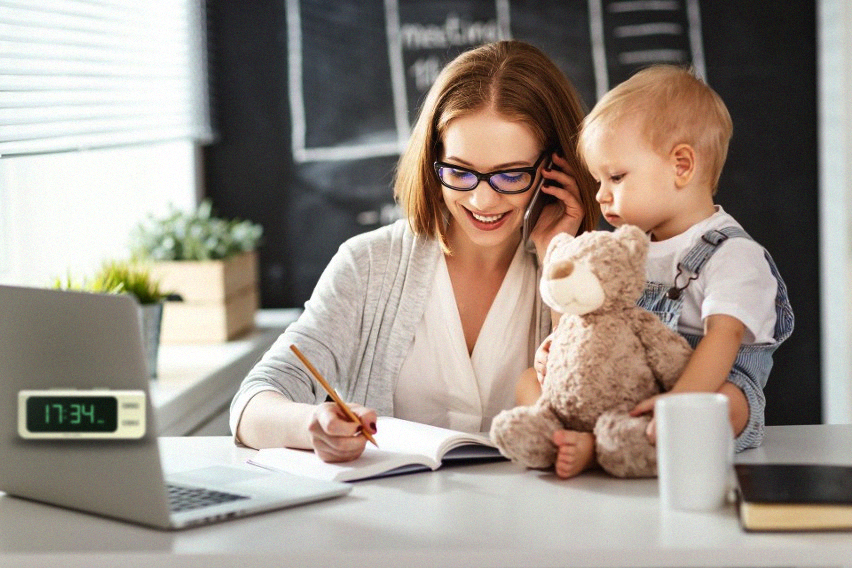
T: 17:34
